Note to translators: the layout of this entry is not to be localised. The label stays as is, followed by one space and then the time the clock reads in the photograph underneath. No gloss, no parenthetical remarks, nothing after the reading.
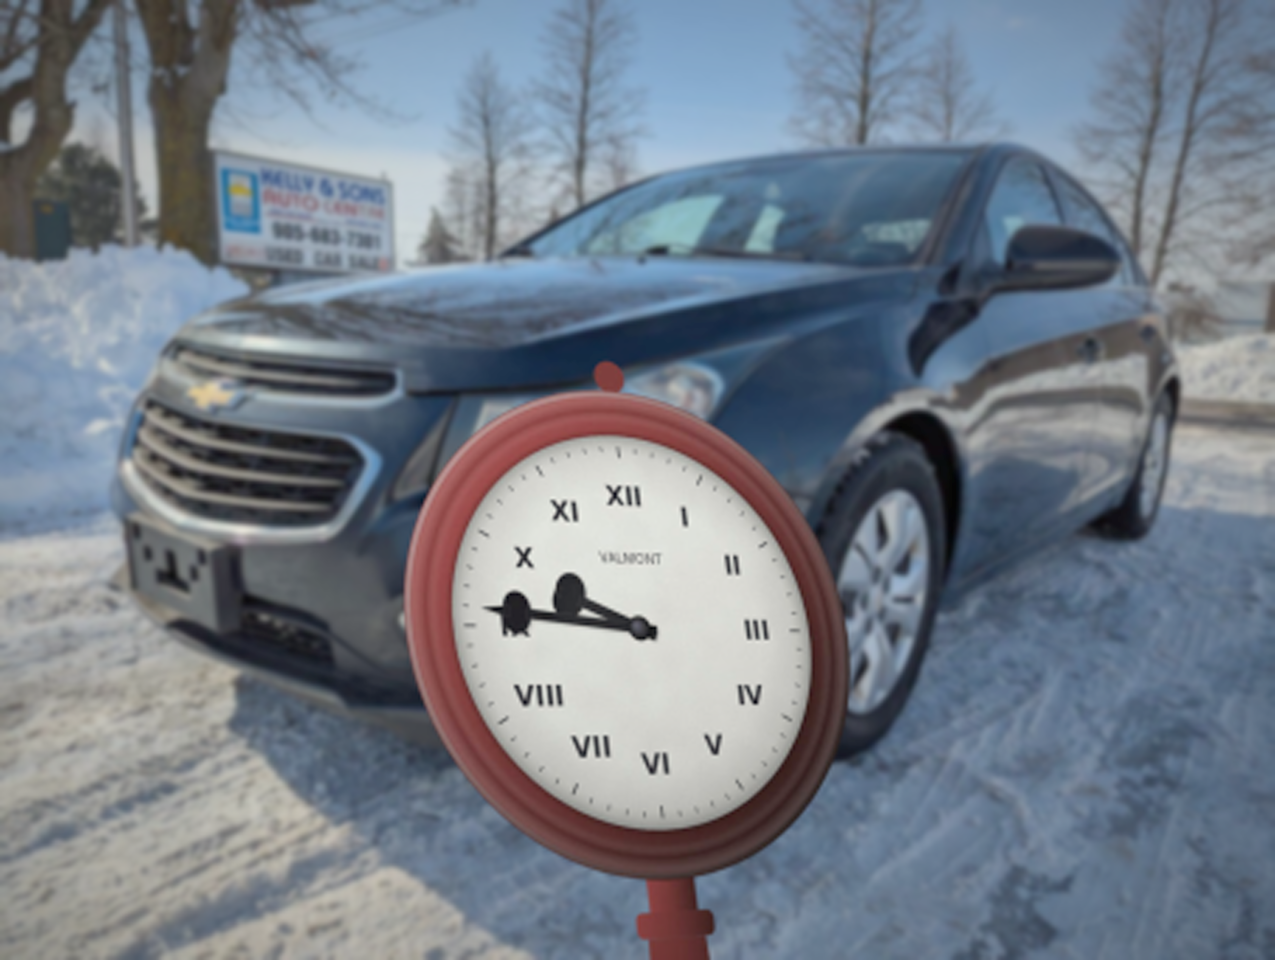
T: 9:46
